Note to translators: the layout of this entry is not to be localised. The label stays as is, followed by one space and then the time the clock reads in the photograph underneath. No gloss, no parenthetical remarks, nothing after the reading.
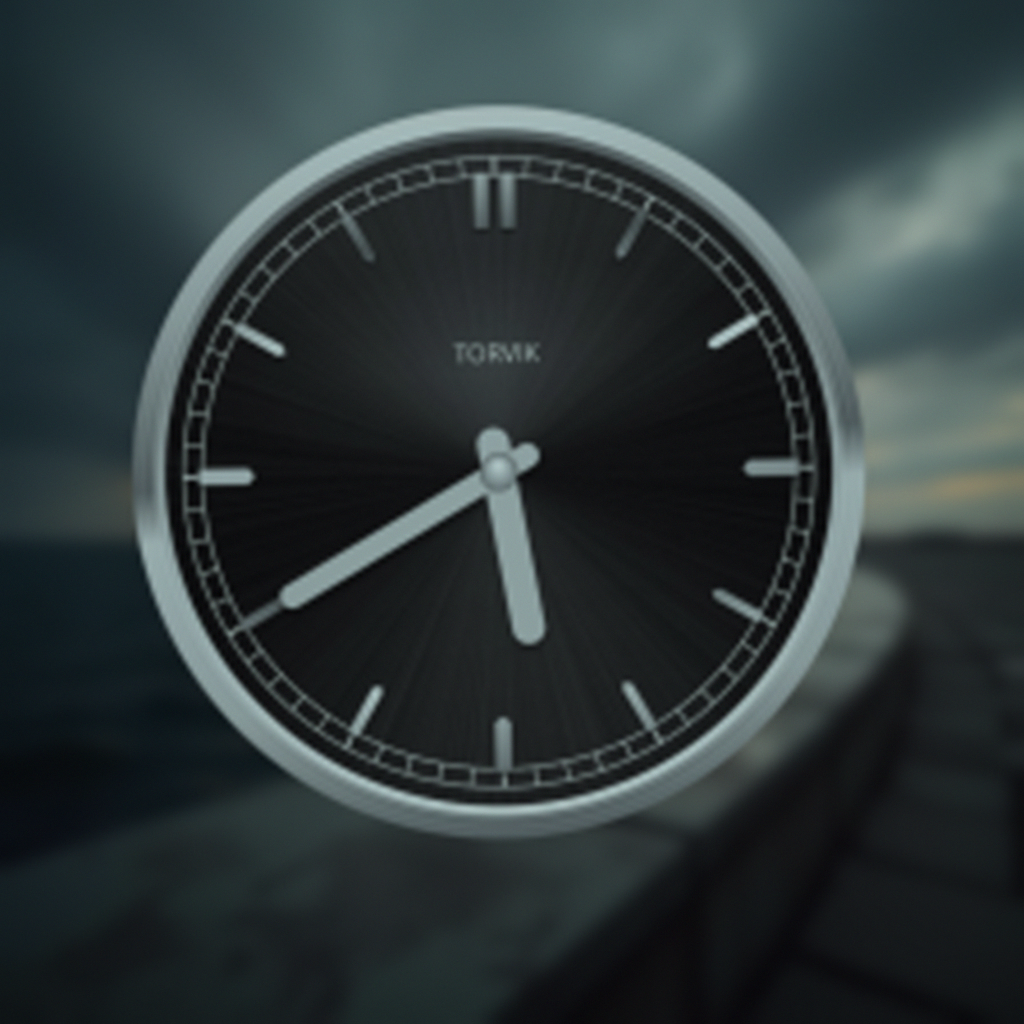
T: 5:40
